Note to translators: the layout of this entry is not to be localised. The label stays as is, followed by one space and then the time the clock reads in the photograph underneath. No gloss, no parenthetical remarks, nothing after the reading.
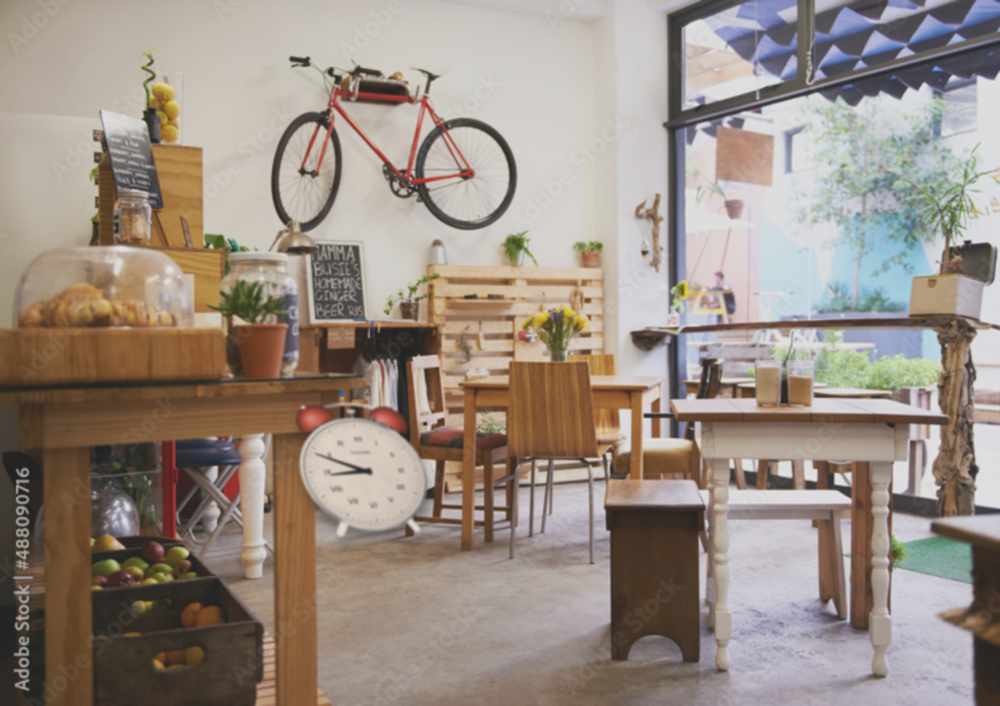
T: 8:49
